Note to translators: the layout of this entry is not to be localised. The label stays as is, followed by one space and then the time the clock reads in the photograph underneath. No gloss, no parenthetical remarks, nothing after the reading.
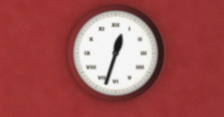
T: 12:33
